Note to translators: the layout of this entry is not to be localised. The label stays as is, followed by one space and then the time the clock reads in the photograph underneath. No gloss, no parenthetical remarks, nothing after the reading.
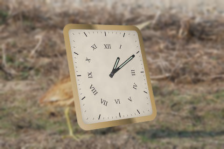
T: 1:10
